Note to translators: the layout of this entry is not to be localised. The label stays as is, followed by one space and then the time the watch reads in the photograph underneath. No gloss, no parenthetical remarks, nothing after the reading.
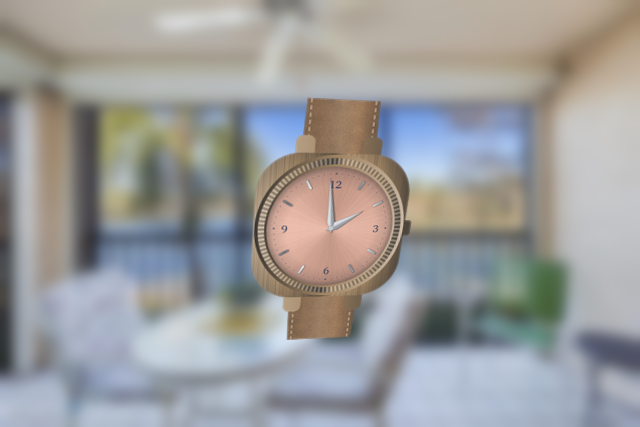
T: 1:59
